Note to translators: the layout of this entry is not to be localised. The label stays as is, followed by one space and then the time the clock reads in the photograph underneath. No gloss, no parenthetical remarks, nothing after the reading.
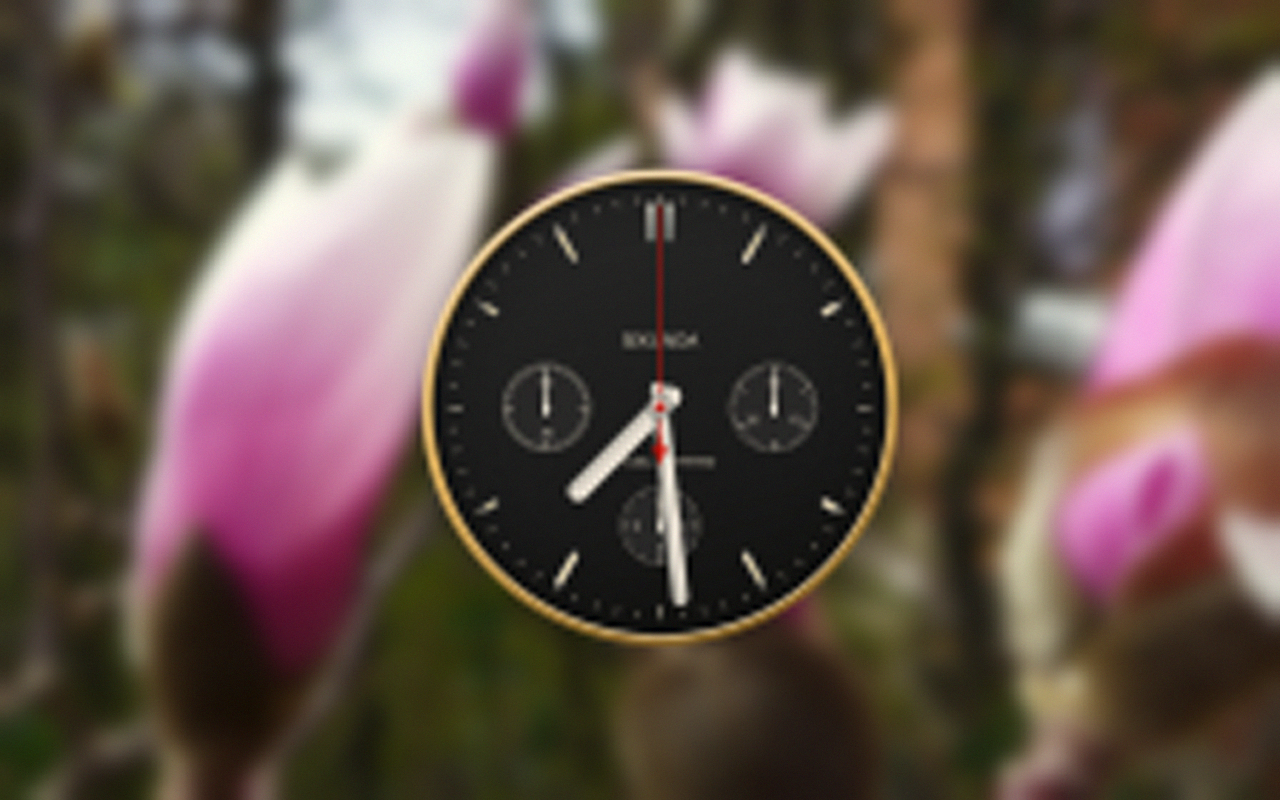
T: 7:29
